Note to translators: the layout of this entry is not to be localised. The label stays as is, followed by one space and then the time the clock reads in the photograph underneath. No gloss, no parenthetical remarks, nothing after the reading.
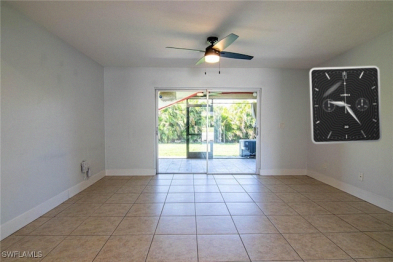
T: 9:24
